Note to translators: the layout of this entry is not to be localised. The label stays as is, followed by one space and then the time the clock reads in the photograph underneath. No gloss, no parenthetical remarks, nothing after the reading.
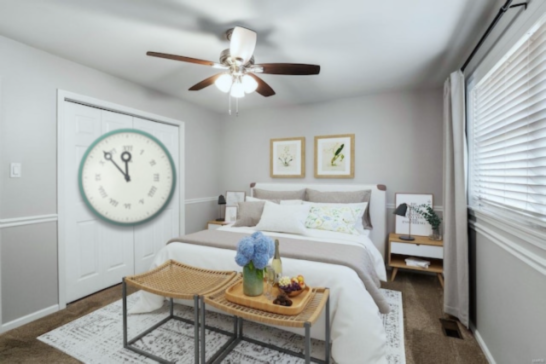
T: 11:53
